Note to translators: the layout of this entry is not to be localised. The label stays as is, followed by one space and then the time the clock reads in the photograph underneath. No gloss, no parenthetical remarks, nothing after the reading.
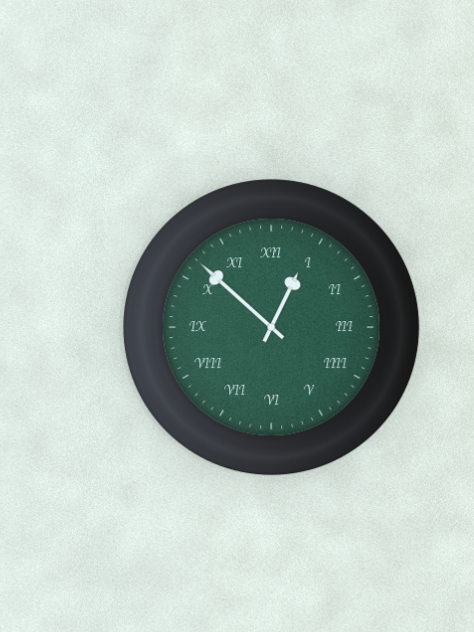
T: 12:52
